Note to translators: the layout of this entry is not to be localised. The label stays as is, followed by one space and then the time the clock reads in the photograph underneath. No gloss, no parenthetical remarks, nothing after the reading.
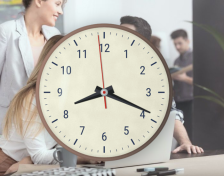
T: 8:18:59
